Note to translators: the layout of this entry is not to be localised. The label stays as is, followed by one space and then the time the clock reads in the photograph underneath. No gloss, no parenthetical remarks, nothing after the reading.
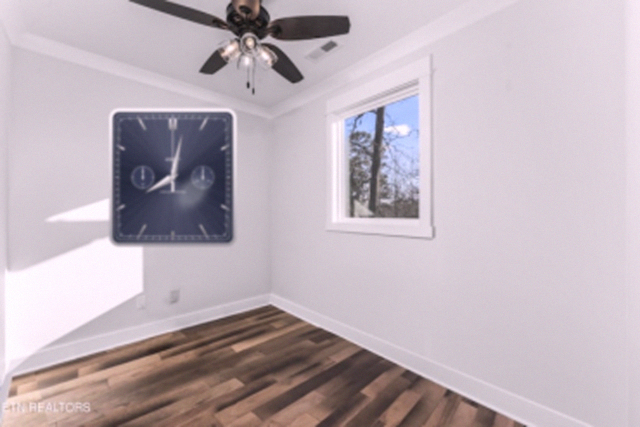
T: 8:02
